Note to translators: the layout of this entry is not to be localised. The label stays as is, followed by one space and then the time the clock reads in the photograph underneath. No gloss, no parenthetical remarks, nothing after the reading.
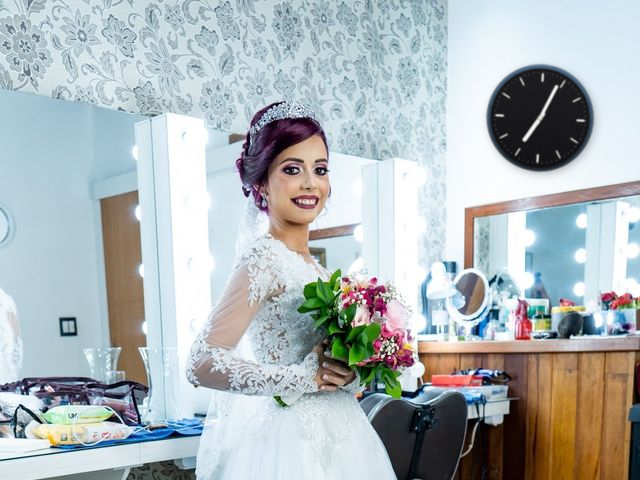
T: 7:04
